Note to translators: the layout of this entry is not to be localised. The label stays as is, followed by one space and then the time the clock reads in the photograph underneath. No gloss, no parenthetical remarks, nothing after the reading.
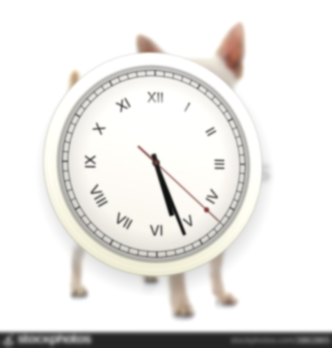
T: 5:26:22
